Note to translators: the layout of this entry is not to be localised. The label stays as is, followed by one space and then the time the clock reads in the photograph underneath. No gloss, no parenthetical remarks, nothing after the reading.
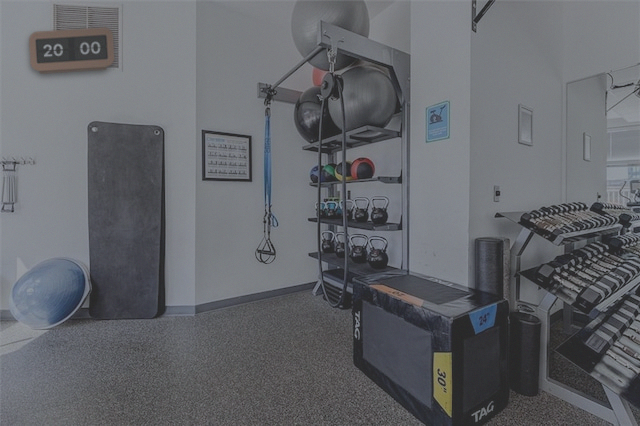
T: 20:00
